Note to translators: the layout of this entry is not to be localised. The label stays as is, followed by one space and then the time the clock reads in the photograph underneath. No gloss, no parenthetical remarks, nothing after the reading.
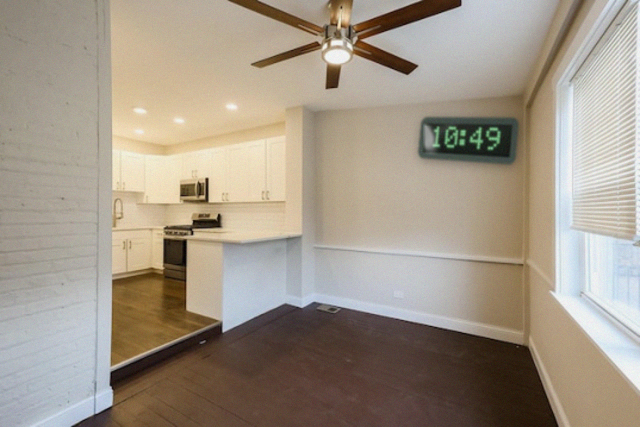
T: 10:49
